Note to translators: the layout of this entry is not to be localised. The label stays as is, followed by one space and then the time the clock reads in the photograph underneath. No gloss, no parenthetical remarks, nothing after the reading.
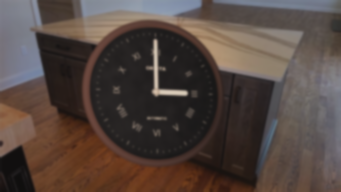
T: 3:00
